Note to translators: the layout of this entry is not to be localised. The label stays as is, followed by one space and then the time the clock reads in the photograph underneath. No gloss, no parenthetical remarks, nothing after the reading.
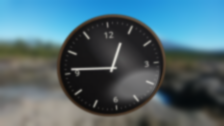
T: 12:46
